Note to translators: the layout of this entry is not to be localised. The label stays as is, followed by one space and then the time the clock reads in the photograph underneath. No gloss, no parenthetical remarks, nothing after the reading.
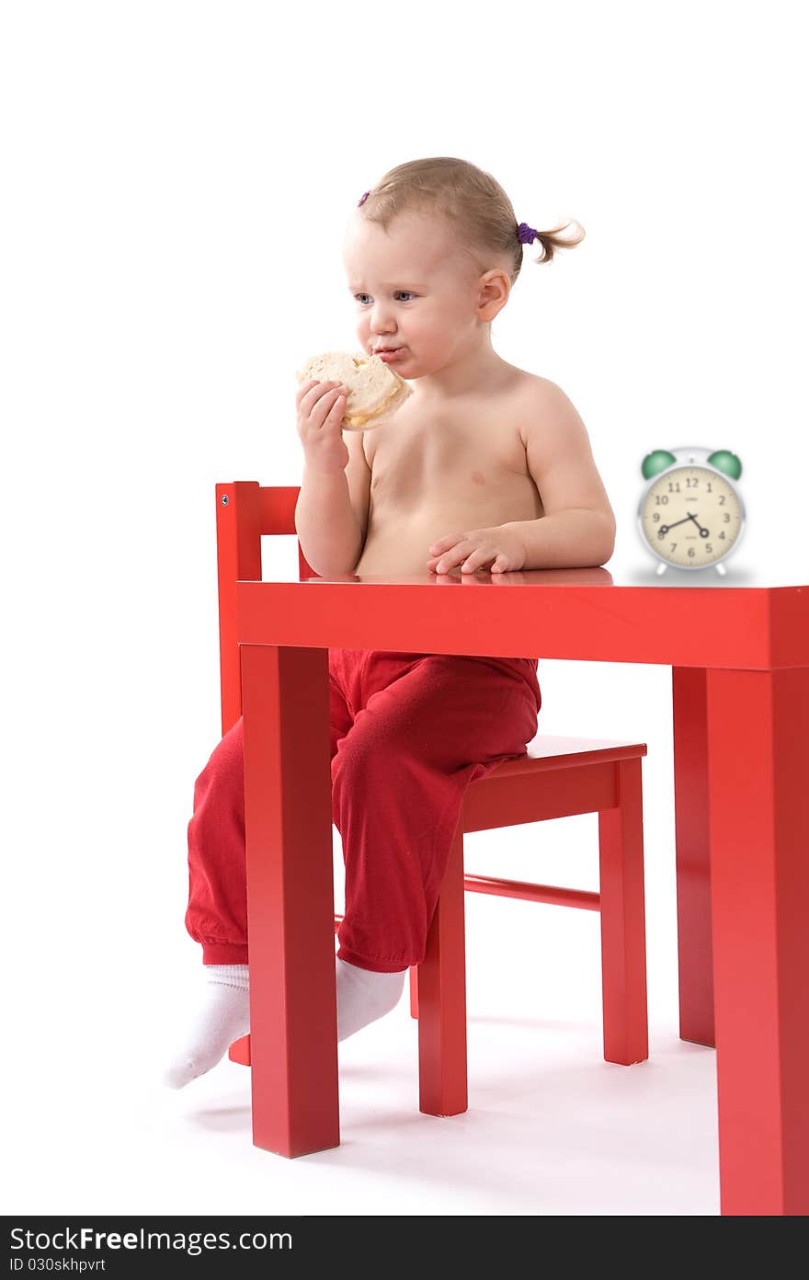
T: 4:41
